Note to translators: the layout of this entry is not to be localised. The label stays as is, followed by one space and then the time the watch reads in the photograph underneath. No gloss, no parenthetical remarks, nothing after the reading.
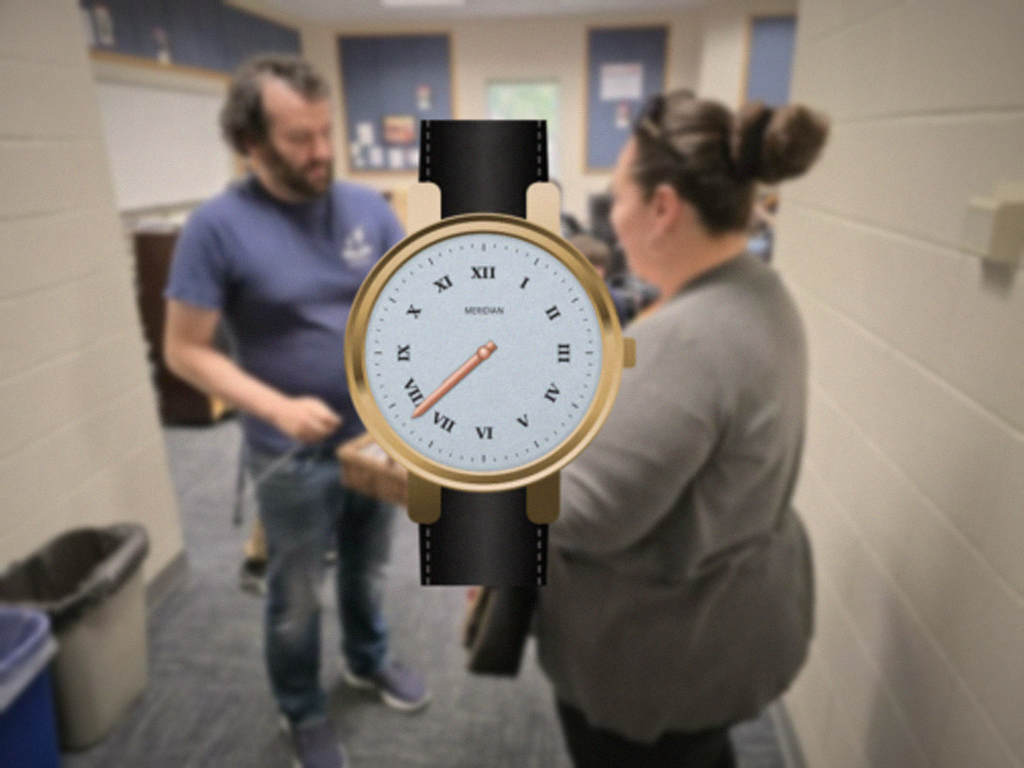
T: 7:38
